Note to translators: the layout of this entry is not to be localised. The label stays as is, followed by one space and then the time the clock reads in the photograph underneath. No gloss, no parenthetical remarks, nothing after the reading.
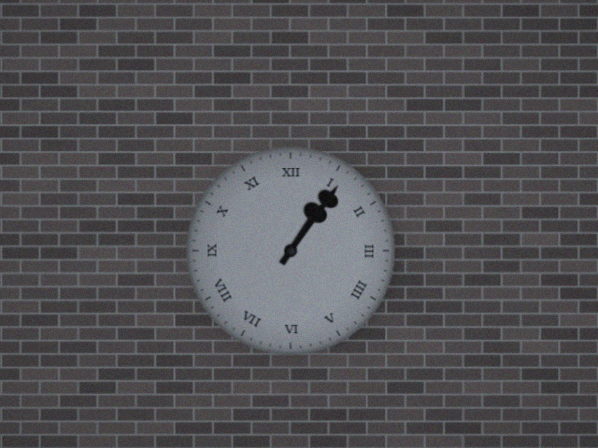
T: 1:06
